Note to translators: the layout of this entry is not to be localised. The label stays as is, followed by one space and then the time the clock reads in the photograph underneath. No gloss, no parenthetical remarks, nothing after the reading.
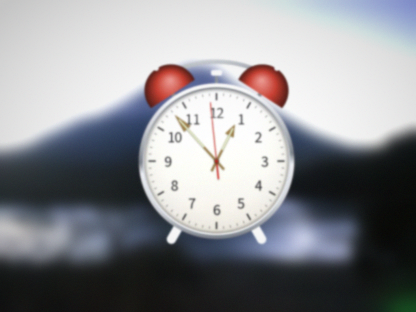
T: 12:52:59
